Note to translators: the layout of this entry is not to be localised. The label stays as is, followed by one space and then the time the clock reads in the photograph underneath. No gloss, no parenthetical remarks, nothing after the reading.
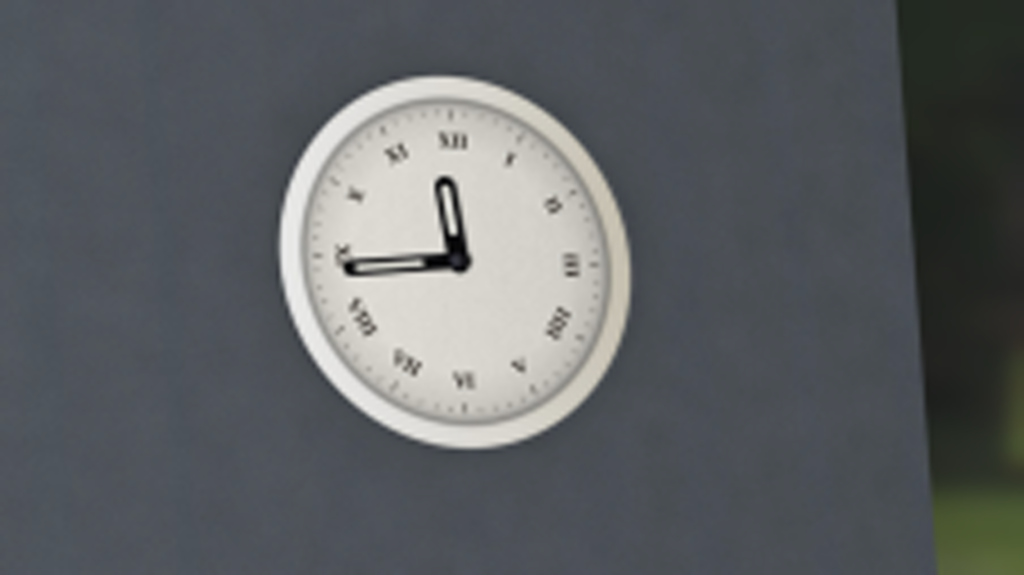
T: 11:44
